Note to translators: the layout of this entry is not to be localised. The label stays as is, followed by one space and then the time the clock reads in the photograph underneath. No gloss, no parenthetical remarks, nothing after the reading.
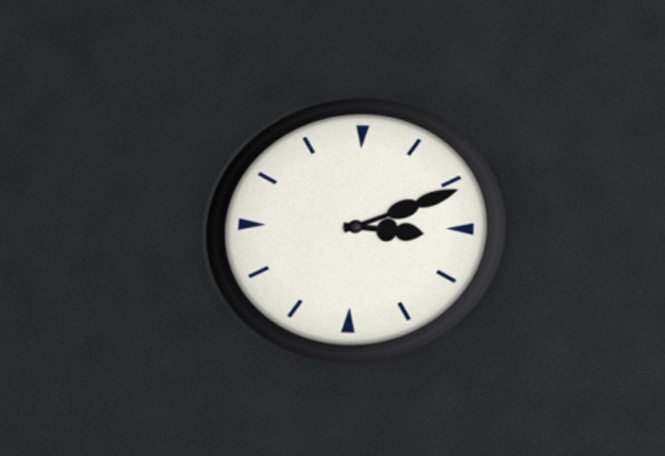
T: 3:11
